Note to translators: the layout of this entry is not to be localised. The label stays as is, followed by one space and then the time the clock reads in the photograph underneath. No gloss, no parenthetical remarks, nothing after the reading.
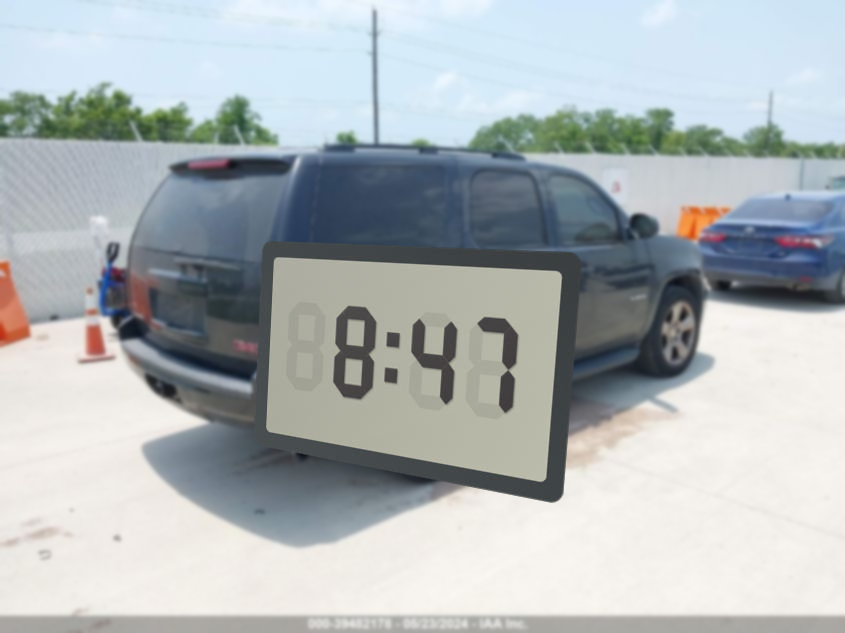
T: 8:47
